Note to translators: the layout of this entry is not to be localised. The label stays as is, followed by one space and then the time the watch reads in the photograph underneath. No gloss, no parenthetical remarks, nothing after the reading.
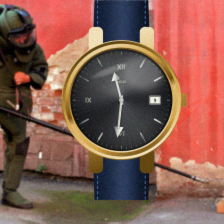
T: 11:31
